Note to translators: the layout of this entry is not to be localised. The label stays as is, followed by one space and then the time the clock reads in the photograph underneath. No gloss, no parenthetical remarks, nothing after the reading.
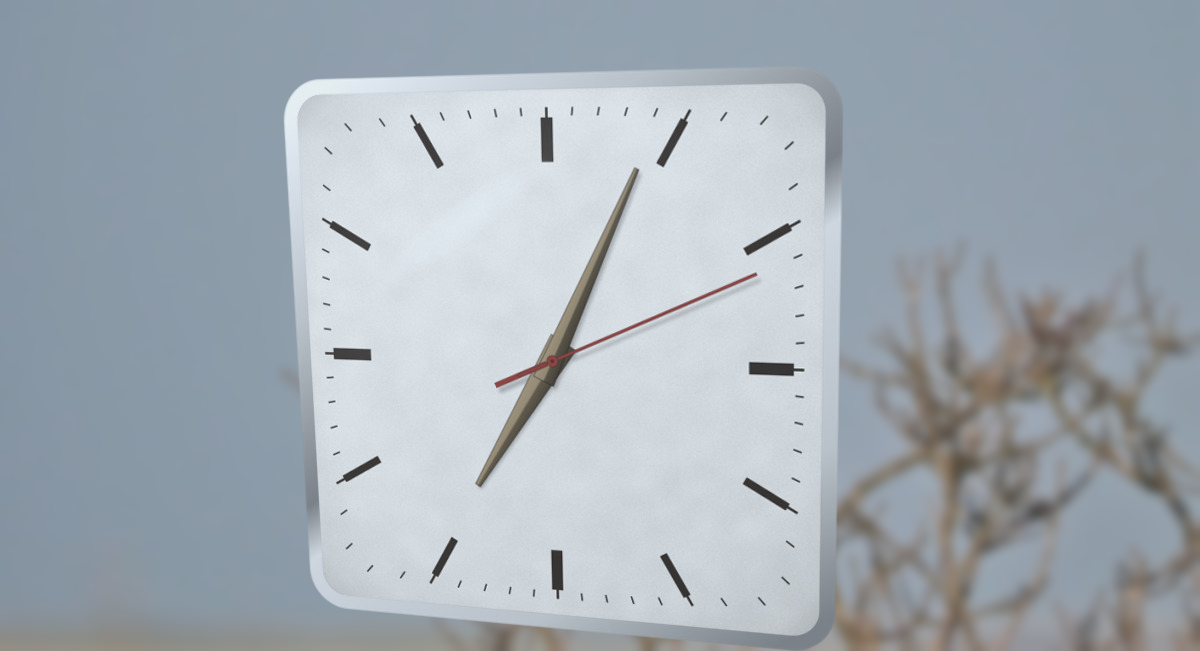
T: 7:04:11
